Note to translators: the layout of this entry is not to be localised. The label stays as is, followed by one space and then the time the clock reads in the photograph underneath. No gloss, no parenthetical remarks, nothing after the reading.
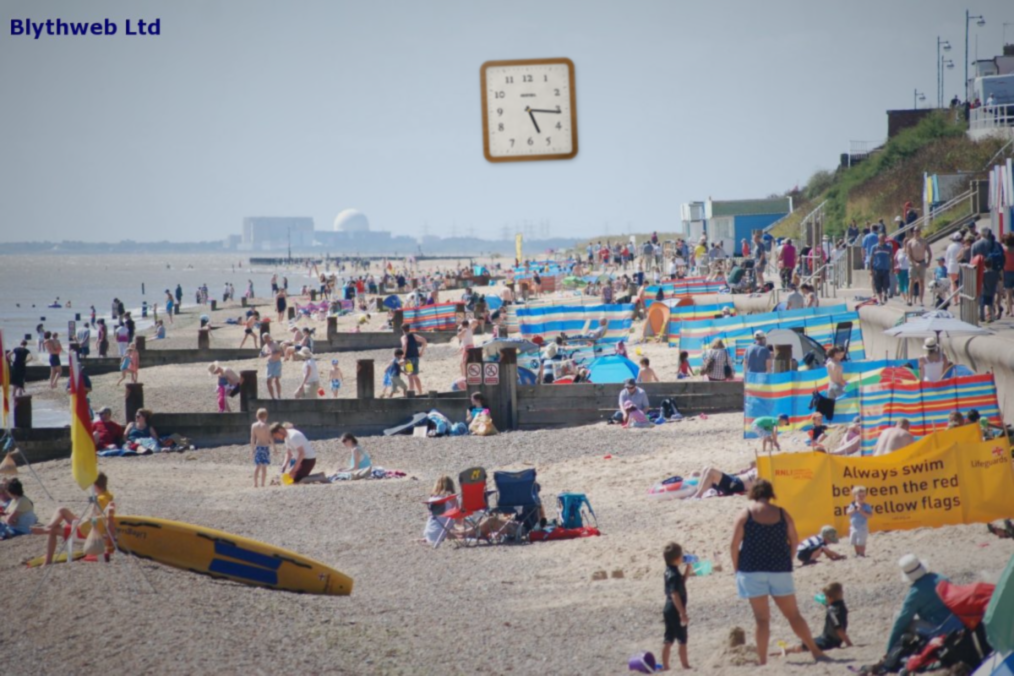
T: 5:16
